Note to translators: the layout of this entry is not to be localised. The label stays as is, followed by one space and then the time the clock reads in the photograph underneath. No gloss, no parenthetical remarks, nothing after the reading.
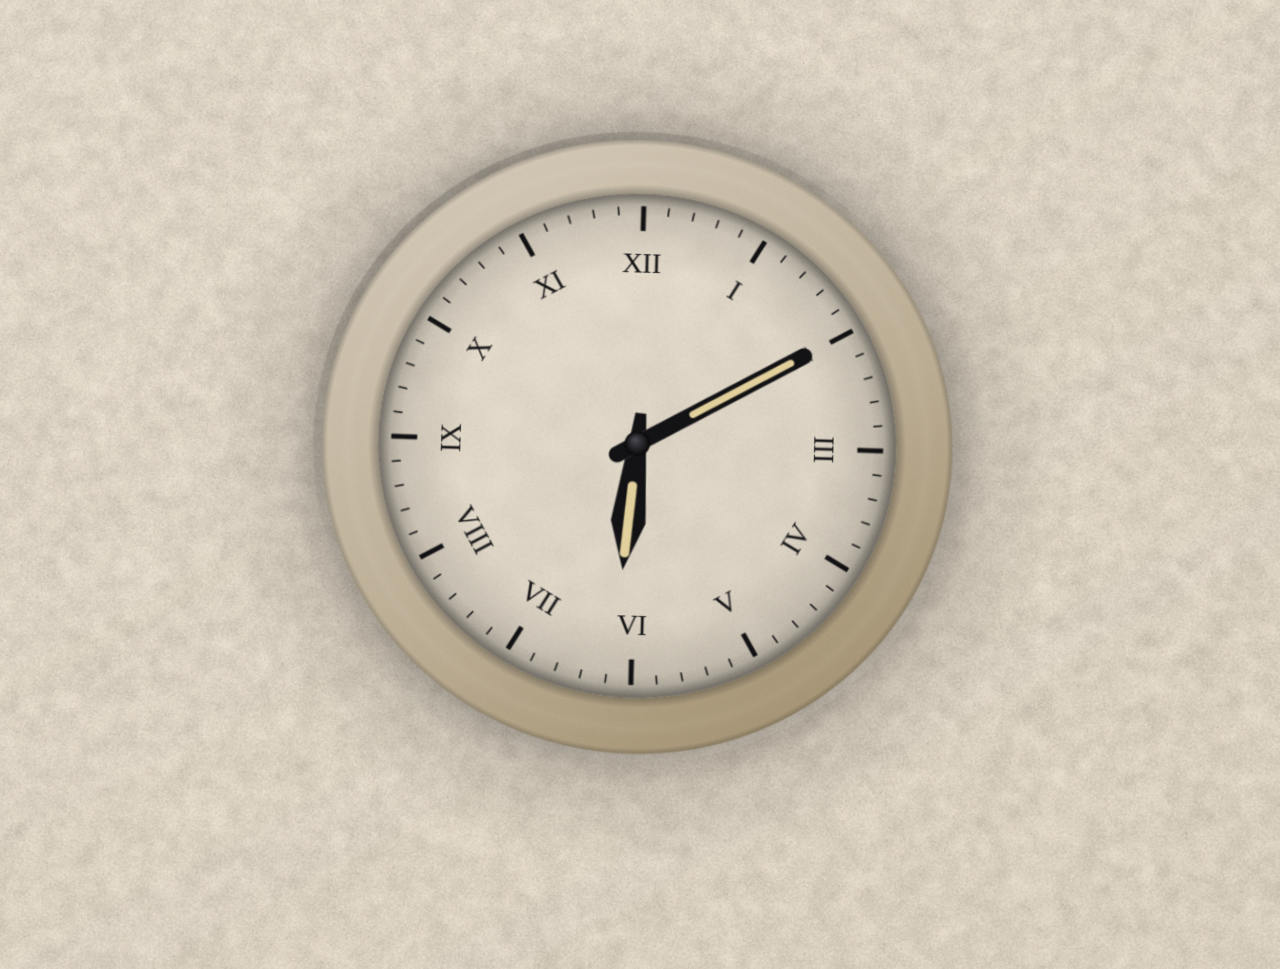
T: 6:10
